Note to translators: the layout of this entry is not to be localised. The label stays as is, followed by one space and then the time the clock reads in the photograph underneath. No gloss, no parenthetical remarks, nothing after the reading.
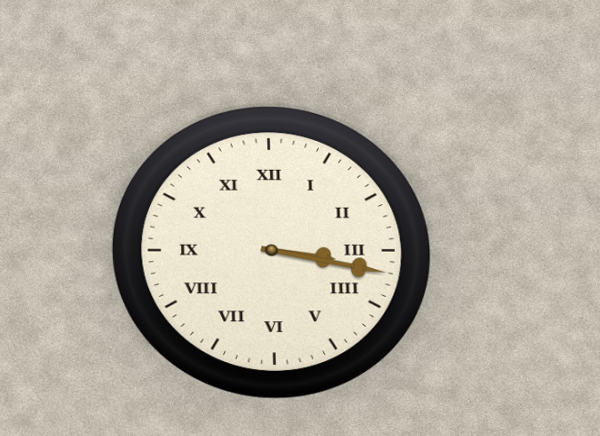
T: 3:17
